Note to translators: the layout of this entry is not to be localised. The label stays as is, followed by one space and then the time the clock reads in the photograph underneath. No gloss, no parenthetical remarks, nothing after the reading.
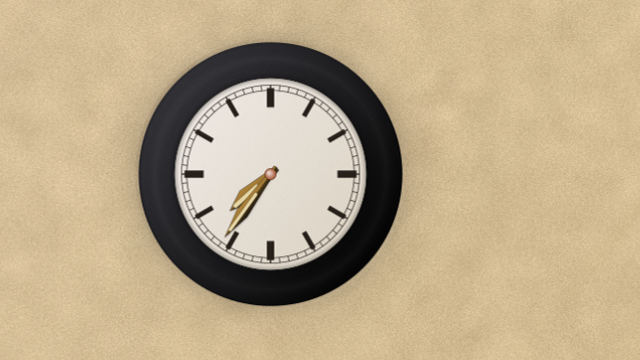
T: 7:36
